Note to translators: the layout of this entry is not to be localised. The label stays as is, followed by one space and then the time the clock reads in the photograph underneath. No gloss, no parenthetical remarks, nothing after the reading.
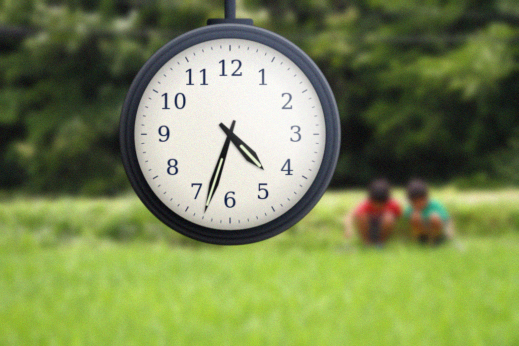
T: 4:33
